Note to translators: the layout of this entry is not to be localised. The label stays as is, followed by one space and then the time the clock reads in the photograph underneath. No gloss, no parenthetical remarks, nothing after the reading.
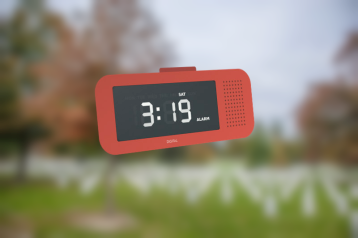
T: 3:19
